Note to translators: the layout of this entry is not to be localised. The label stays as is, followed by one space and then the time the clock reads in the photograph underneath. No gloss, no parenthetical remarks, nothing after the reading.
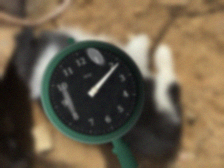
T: 2:11
